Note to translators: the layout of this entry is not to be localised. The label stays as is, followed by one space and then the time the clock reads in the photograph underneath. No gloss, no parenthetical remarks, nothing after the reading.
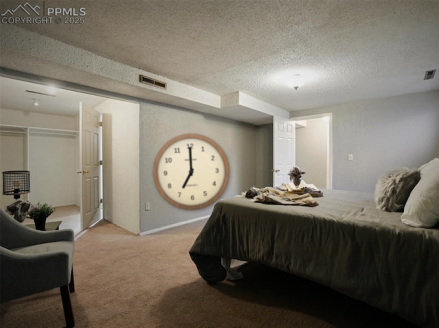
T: 7:00
